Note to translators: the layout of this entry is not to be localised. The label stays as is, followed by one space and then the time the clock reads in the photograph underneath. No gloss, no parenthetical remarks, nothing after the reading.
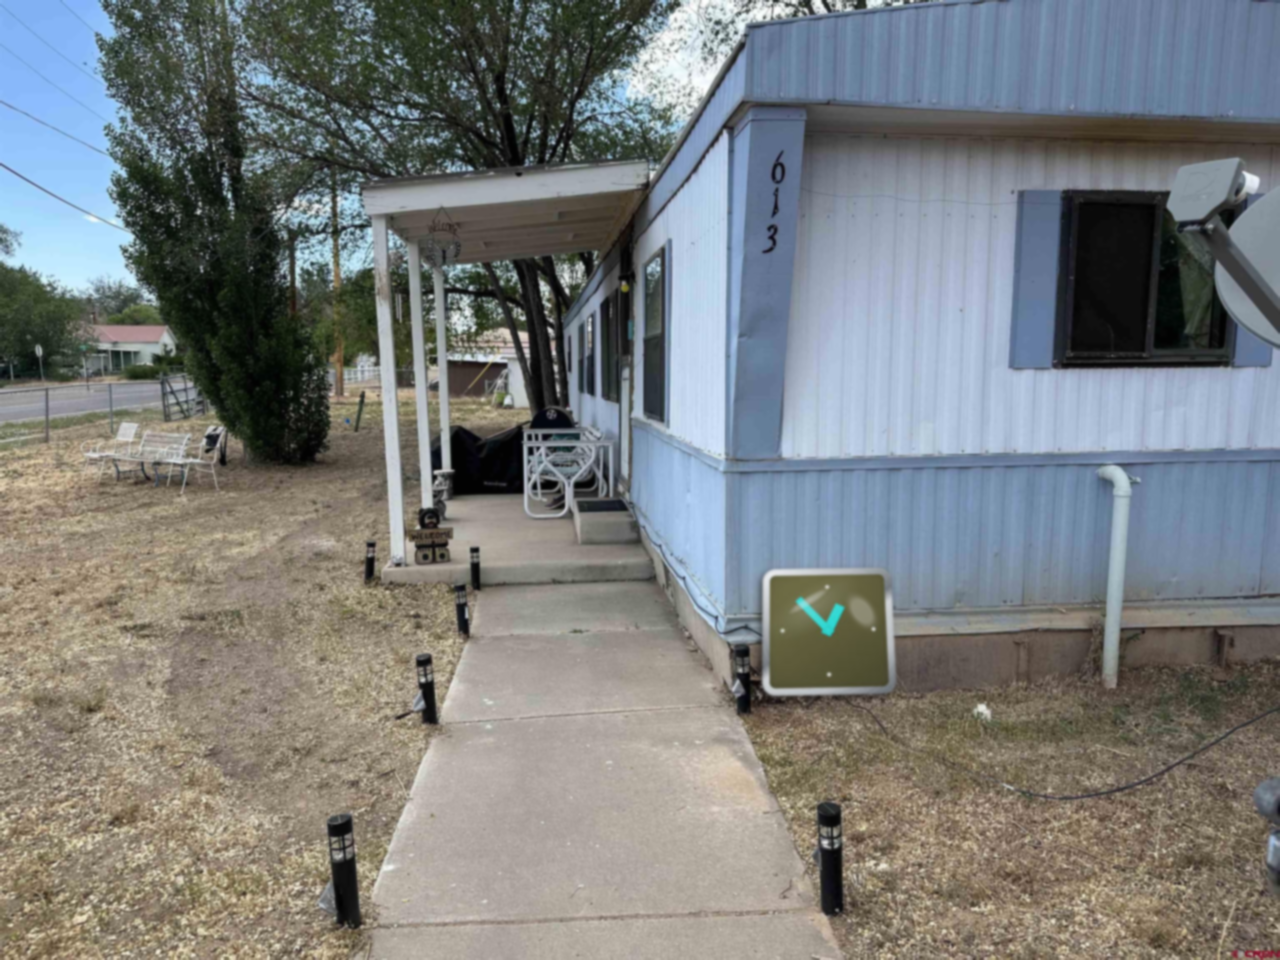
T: 12:53
